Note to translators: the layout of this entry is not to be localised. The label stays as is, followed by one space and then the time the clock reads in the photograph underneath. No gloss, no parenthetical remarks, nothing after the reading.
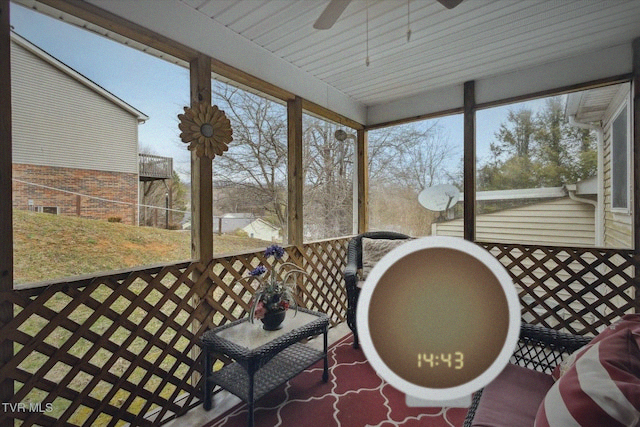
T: 14:43
